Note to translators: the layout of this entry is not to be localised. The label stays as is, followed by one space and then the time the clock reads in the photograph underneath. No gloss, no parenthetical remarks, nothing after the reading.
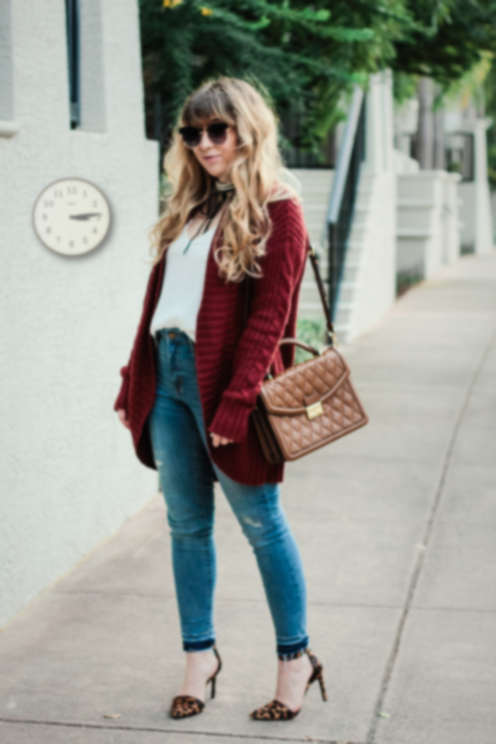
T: 3:14
